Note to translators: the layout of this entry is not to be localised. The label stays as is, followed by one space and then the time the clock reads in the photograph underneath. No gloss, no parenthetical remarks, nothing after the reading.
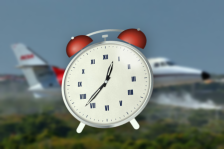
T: 12:37
